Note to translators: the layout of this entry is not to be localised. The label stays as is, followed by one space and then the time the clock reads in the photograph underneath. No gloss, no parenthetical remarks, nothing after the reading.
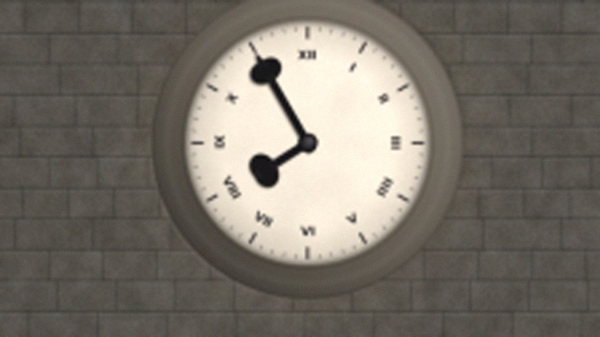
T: 7:55
